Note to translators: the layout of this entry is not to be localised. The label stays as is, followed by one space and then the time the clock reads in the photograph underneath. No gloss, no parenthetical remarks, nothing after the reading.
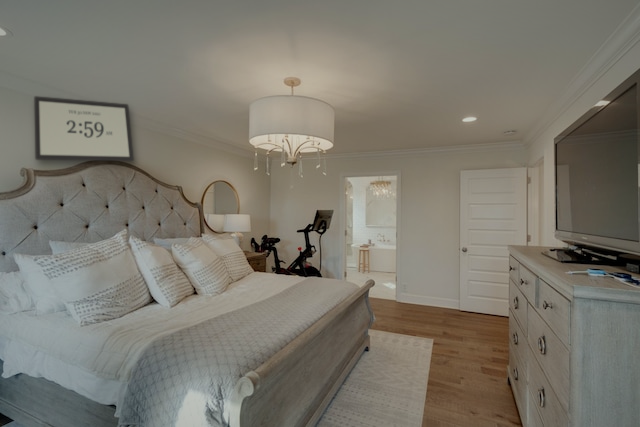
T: 2:59
